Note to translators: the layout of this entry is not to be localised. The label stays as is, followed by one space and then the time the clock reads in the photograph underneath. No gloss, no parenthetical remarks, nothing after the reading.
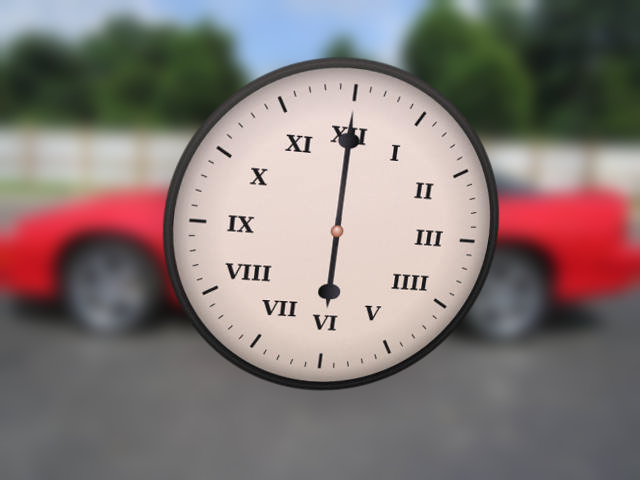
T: 6:00
